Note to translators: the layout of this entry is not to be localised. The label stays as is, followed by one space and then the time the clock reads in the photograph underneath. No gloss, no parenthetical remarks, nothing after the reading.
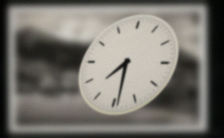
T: 7:29
